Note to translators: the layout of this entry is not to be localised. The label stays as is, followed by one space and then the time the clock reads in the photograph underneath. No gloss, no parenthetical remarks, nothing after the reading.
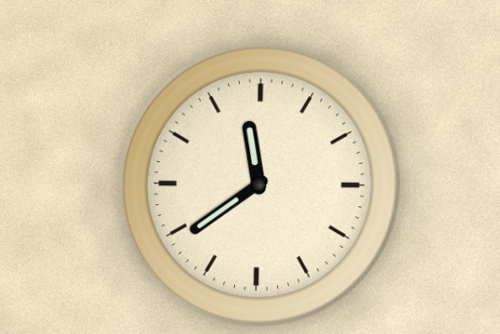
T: 11:39
